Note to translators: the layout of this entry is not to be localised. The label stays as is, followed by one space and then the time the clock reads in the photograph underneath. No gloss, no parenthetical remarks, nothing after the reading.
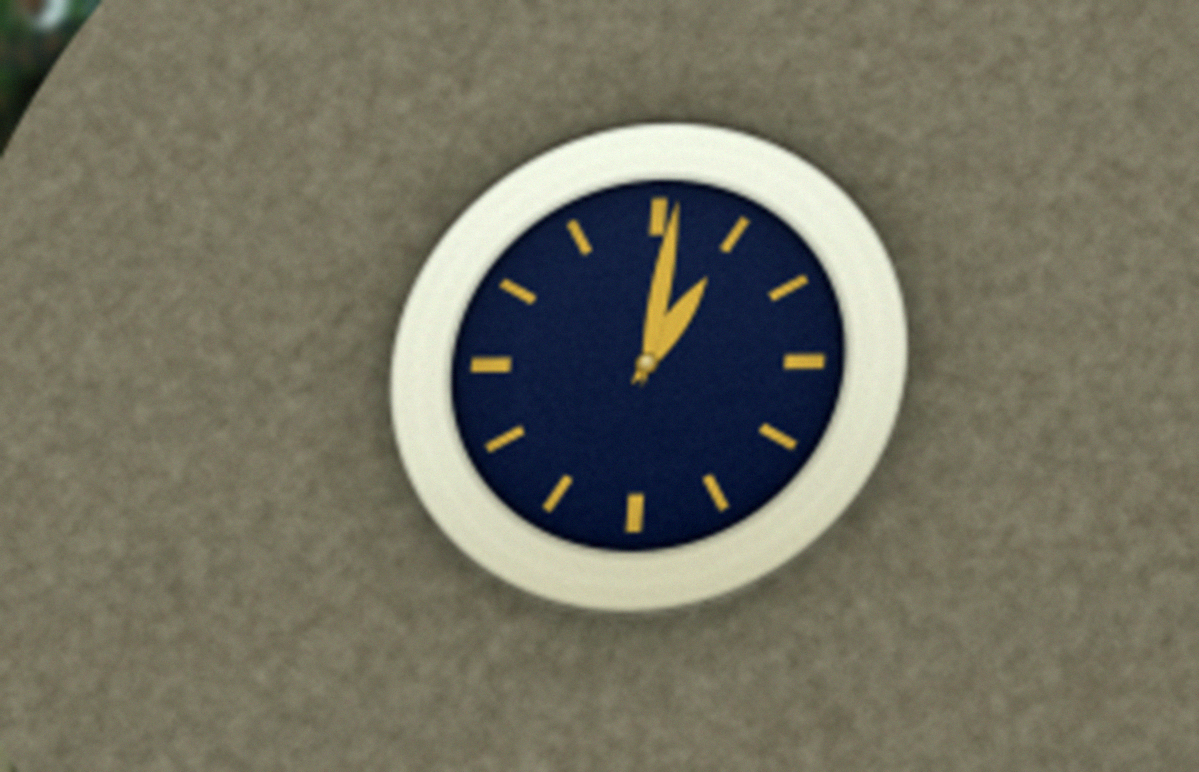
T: 1:01
